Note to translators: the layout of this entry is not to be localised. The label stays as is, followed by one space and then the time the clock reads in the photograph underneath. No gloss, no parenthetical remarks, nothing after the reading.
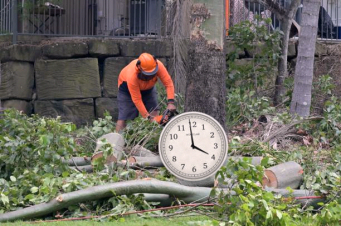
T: 3:59
